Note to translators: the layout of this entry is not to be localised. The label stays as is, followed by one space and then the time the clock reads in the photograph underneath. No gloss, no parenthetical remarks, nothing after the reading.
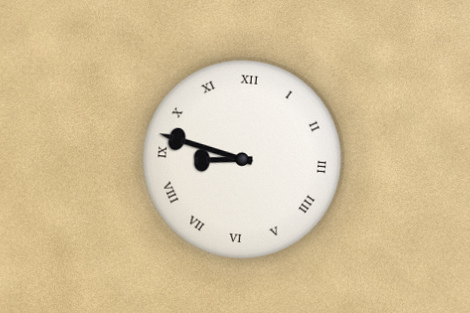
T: 8:47
